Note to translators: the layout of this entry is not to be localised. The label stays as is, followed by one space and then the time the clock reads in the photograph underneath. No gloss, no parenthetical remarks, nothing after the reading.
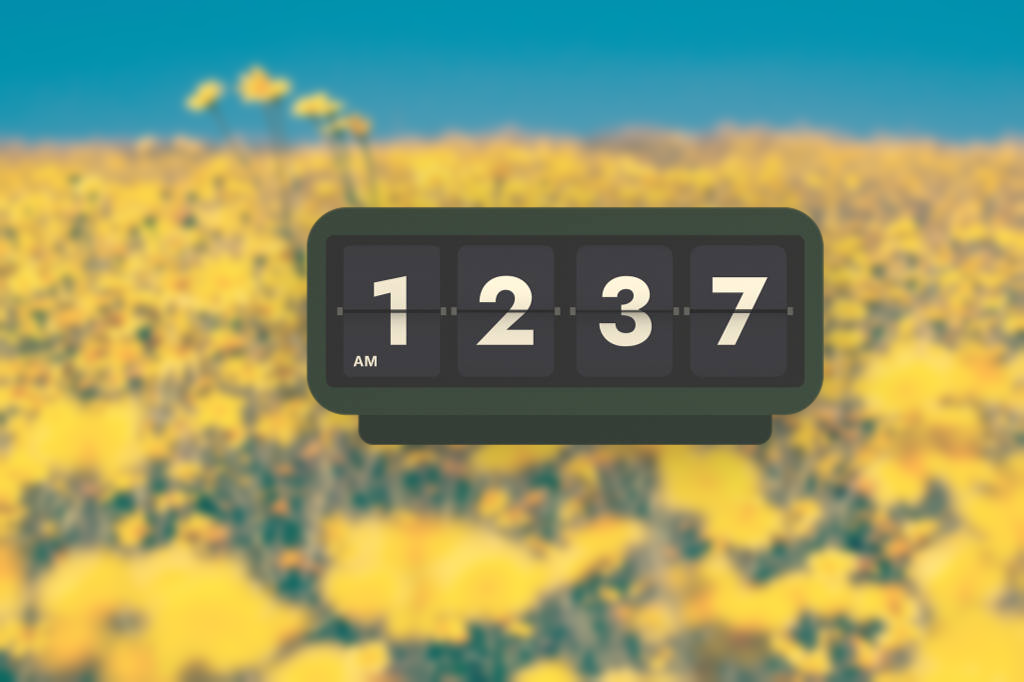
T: 12:37
